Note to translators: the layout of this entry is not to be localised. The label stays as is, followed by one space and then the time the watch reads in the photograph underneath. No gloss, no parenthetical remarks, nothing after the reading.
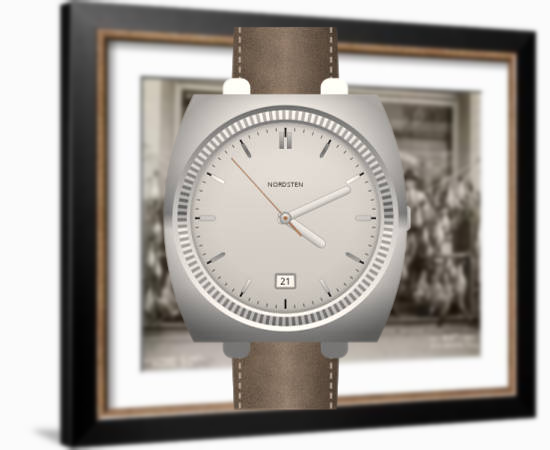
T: 4:10:53
